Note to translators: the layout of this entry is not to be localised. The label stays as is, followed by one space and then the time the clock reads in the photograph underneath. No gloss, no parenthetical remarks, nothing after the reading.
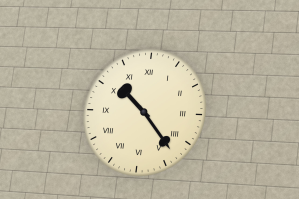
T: 10:23
